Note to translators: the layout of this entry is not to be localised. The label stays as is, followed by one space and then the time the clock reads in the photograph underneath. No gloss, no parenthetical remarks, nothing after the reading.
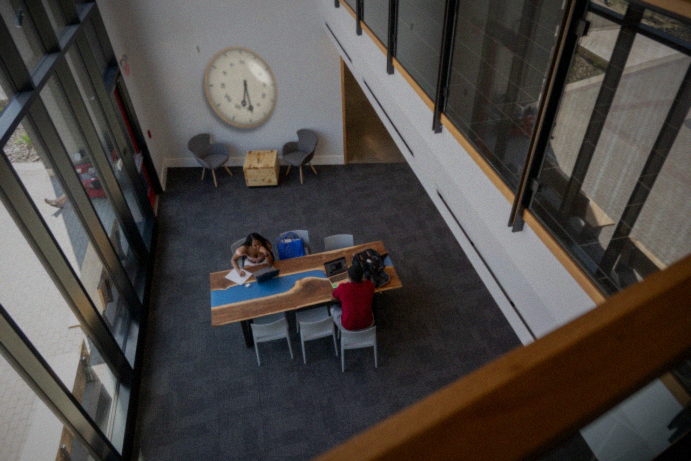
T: 6:29
